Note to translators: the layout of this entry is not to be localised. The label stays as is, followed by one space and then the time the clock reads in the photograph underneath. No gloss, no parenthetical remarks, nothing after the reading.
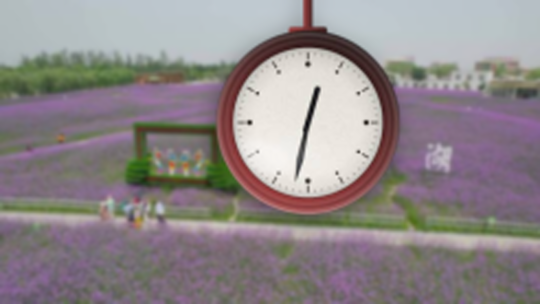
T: 12:32
